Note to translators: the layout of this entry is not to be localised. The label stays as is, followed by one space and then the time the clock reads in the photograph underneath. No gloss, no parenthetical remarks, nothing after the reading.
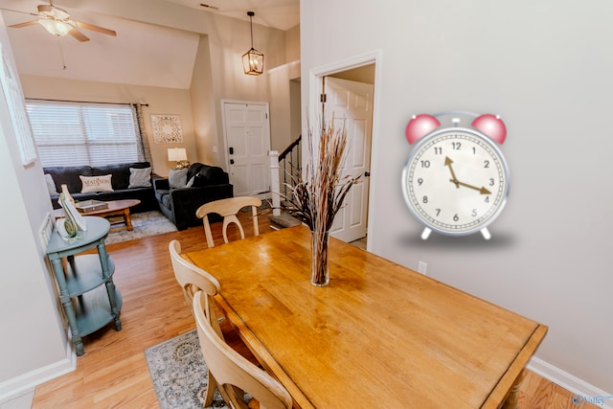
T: 11:18
